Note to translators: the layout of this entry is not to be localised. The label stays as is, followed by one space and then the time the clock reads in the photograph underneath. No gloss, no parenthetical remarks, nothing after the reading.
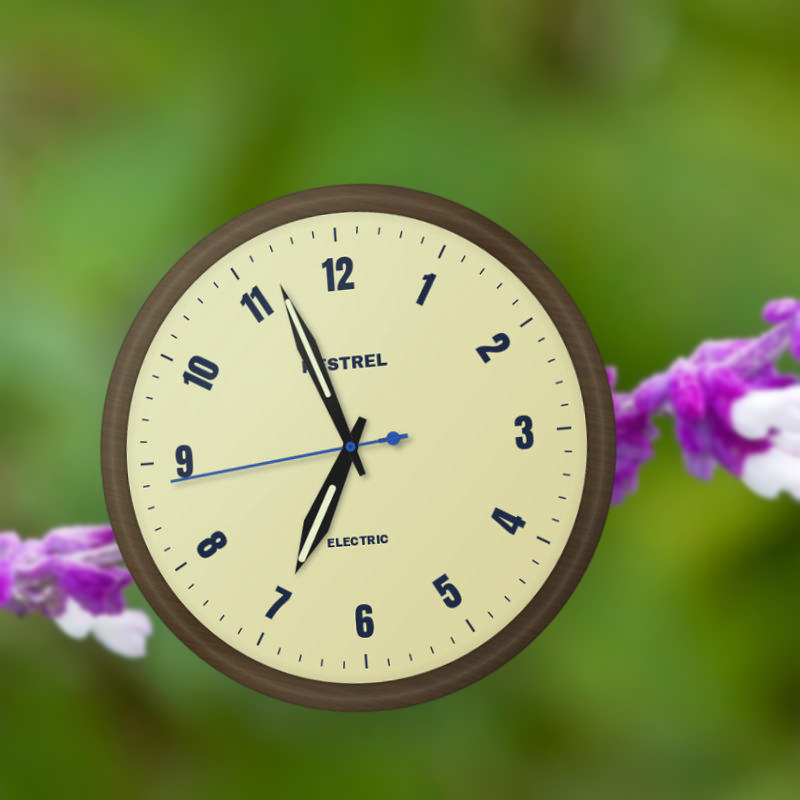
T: 6:56:44
